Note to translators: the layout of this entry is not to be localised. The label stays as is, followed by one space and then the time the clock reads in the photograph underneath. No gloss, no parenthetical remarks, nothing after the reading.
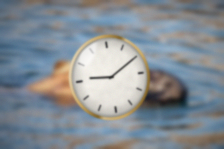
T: 9:10
